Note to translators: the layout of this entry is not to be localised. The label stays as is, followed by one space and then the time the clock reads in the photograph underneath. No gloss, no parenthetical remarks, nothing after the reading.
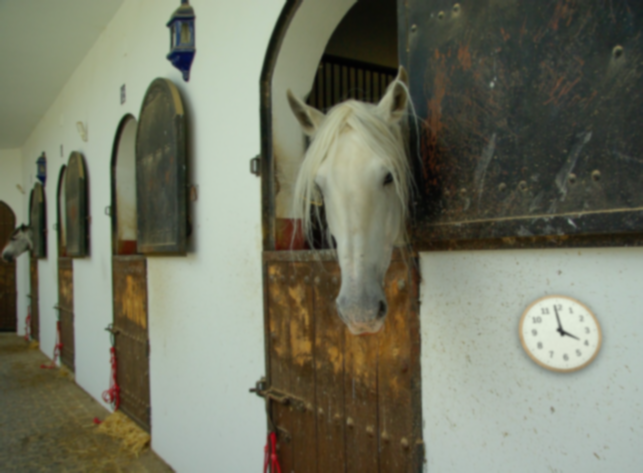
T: 3:59
